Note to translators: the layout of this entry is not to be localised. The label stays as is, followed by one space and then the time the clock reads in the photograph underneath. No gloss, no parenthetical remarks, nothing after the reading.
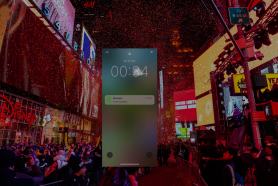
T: 0:34
